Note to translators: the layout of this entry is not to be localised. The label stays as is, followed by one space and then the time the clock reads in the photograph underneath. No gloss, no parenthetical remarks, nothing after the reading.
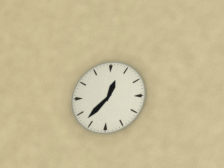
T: 12:37
